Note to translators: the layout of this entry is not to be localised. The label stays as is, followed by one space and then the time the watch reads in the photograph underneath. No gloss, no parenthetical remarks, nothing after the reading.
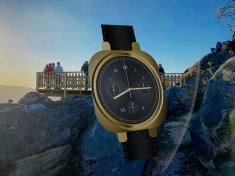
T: 8:15
